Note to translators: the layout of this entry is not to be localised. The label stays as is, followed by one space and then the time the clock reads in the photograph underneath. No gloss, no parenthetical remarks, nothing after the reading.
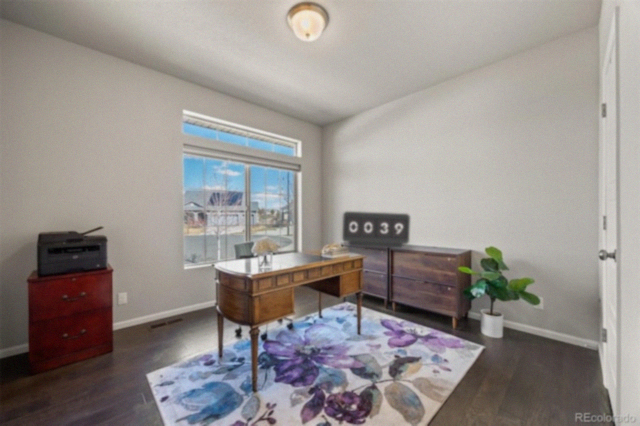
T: 0:39
